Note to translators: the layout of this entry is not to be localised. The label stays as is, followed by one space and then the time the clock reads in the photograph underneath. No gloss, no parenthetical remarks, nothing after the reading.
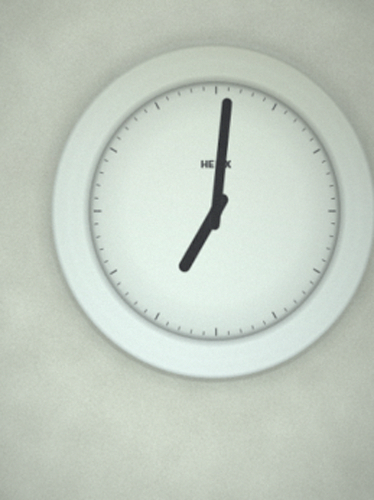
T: 7:01
